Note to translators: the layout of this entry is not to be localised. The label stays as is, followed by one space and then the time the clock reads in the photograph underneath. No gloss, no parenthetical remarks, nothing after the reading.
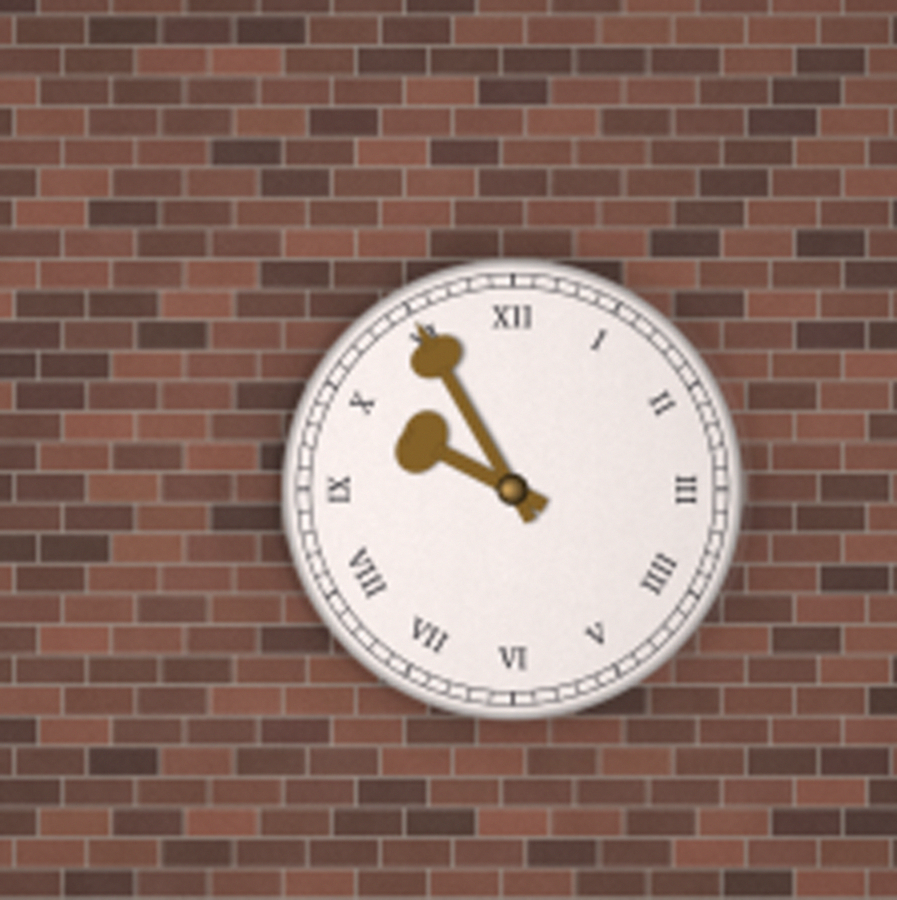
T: 9:55
